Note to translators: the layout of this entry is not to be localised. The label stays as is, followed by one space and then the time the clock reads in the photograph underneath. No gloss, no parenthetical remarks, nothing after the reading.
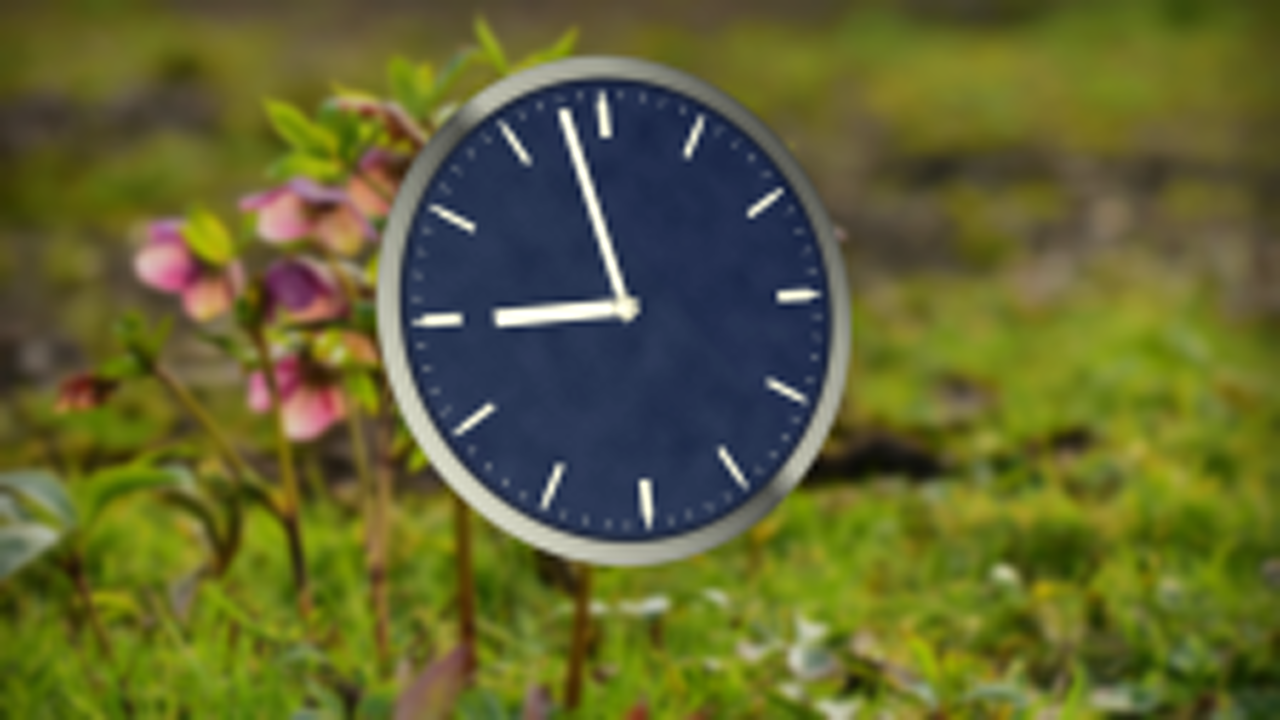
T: 8:58
